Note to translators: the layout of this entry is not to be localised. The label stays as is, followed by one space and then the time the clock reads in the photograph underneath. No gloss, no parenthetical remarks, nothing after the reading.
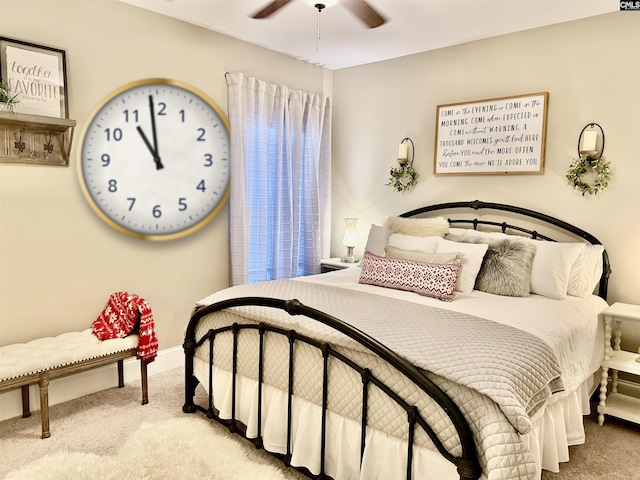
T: 10:59
